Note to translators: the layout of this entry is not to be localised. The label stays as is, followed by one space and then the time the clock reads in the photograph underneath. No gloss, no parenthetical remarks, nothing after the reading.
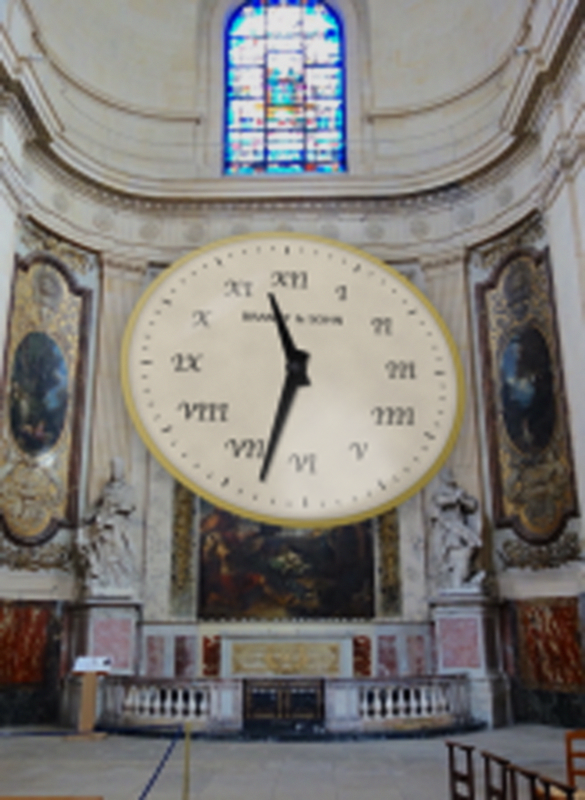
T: 11:33
